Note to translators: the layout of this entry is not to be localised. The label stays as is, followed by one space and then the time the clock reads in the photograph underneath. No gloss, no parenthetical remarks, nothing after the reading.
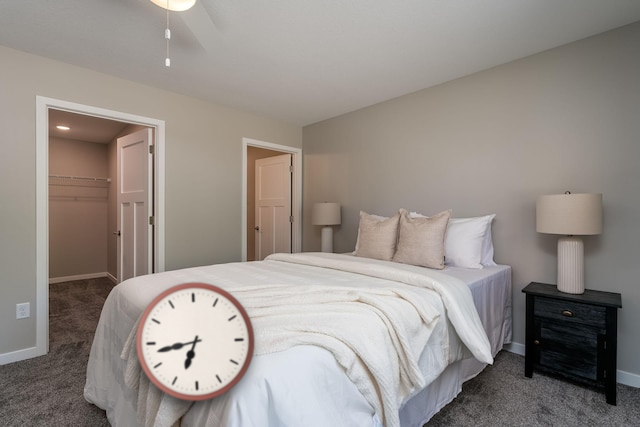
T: 6:43
